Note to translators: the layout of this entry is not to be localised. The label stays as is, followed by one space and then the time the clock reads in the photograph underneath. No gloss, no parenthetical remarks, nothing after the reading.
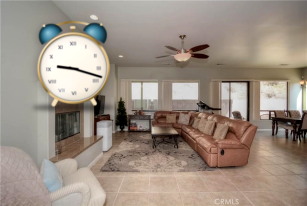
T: 9:18
